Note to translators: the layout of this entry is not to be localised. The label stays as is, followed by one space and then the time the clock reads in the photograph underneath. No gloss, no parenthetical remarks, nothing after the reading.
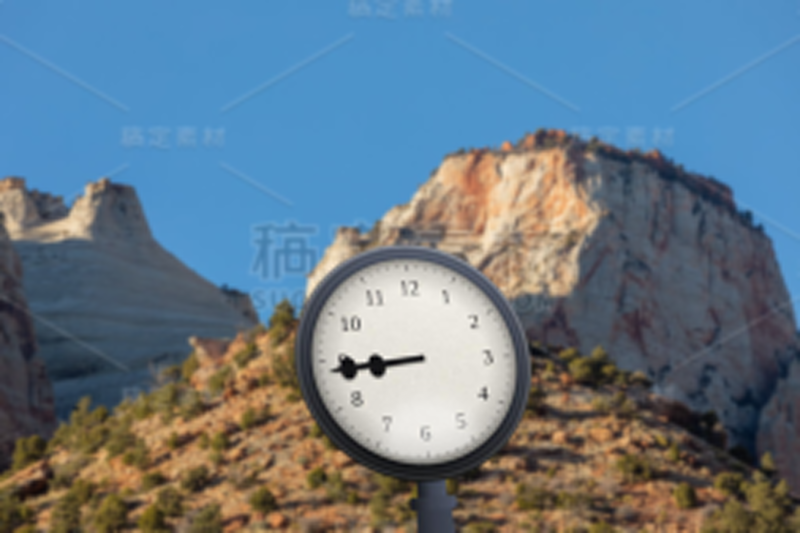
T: 8:44
